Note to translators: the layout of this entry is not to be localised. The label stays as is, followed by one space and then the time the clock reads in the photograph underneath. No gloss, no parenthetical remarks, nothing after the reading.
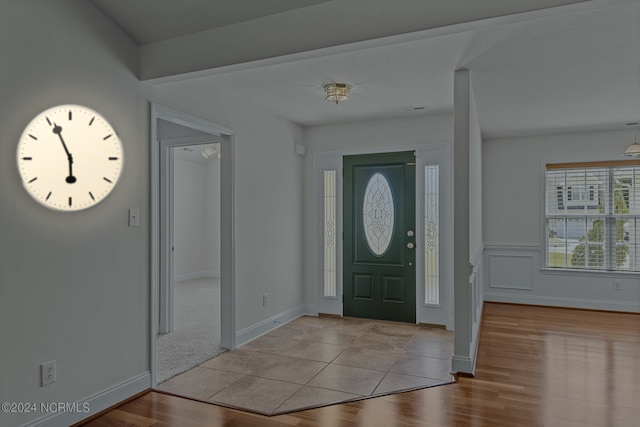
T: 5:56
